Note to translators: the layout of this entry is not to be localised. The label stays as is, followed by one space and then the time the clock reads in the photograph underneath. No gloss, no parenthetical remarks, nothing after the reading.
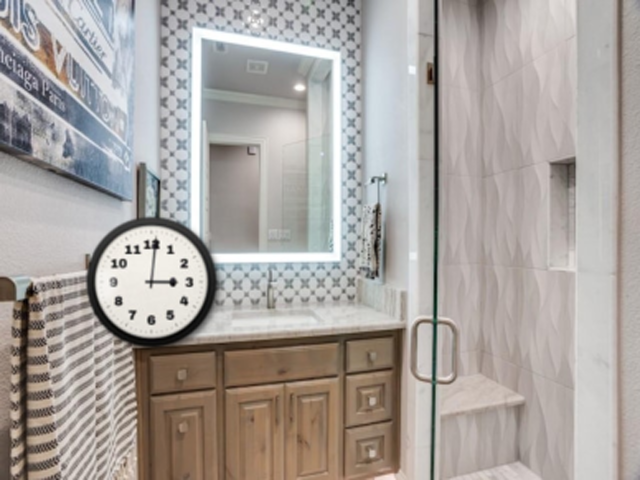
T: 3:01
